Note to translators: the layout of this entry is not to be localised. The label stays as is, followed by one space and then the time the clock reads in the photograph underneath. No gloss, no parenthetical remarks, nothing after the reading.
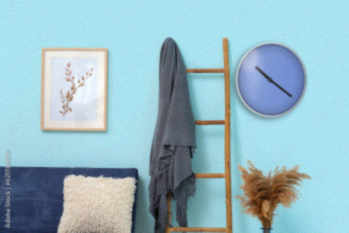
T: 10:21
